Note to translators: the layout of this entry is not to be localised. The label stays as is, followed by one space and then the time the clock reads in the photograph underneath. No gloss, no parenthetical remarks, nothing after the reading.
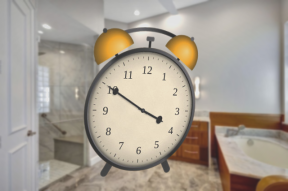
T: 3:50
